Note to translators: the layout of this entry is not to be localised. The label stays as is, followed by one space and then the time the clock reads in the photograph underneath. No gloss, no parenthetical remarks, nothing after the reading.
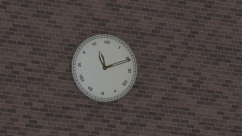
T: 11:11
